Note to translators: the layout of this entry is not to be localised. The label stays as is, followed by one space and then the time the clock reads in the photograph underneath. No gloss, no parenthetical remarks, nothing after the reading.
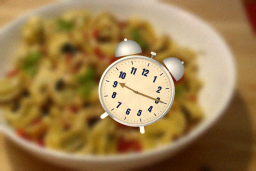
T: 9:15
